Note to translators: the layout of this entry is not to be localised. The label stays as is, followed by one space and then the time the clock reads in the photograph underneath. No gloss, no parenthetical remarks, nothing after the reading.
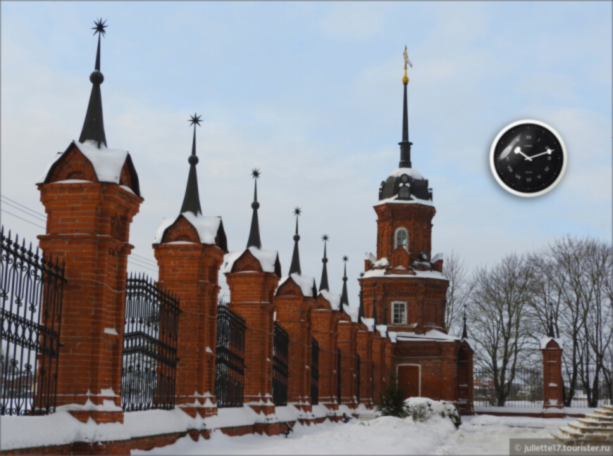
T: 10:12
